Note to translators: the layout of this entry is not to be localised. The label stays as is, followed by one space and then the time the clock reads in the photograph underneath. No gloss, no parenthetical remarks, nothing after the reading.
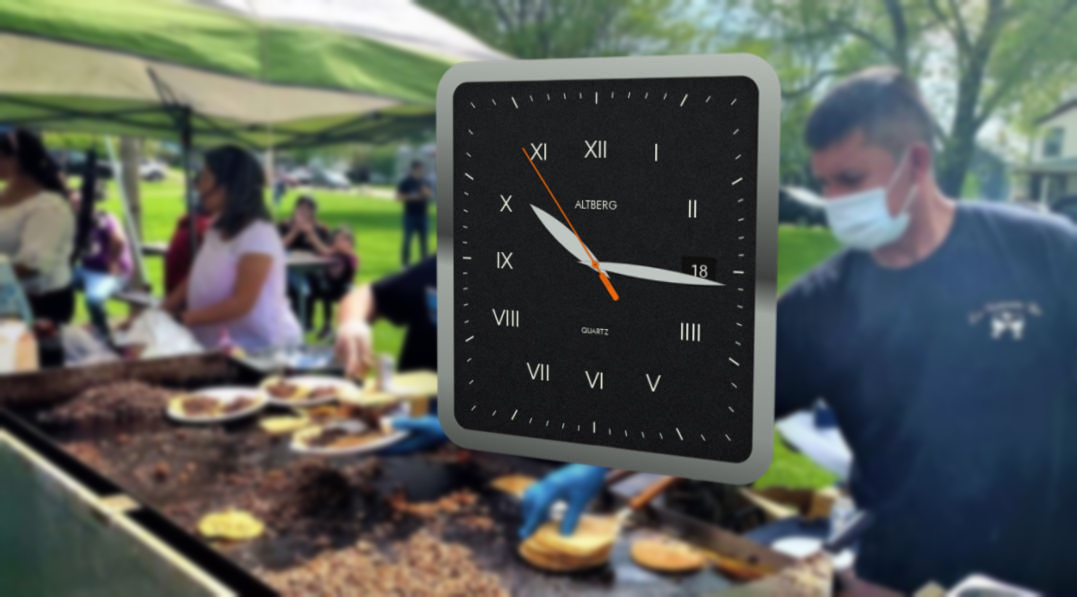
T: 10:15:54
